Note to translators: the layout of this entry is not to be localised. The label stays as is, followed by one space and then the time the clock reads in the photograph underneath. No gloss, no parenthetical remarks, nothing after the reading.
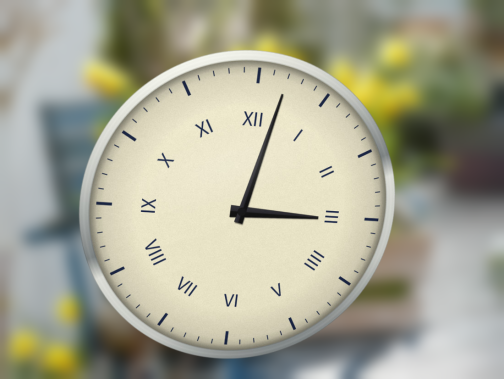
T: 3:02
